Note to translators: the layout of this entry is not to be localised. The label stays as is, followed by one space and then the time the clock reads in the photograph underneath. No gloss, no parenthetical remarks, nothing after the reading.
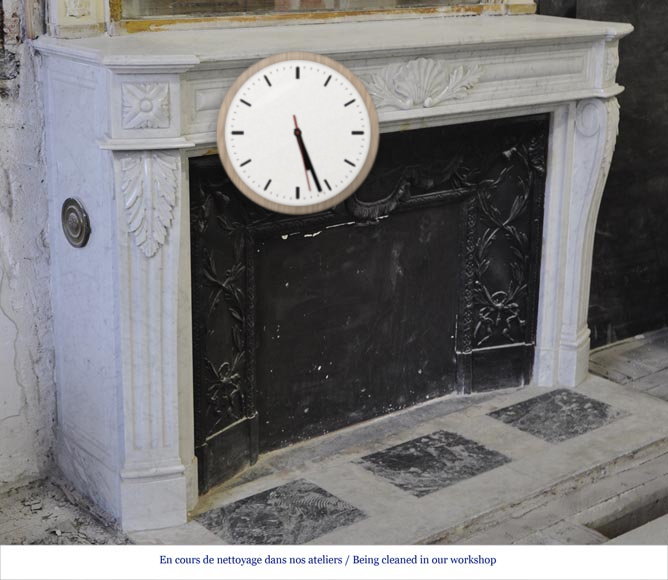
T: 5:26:28
